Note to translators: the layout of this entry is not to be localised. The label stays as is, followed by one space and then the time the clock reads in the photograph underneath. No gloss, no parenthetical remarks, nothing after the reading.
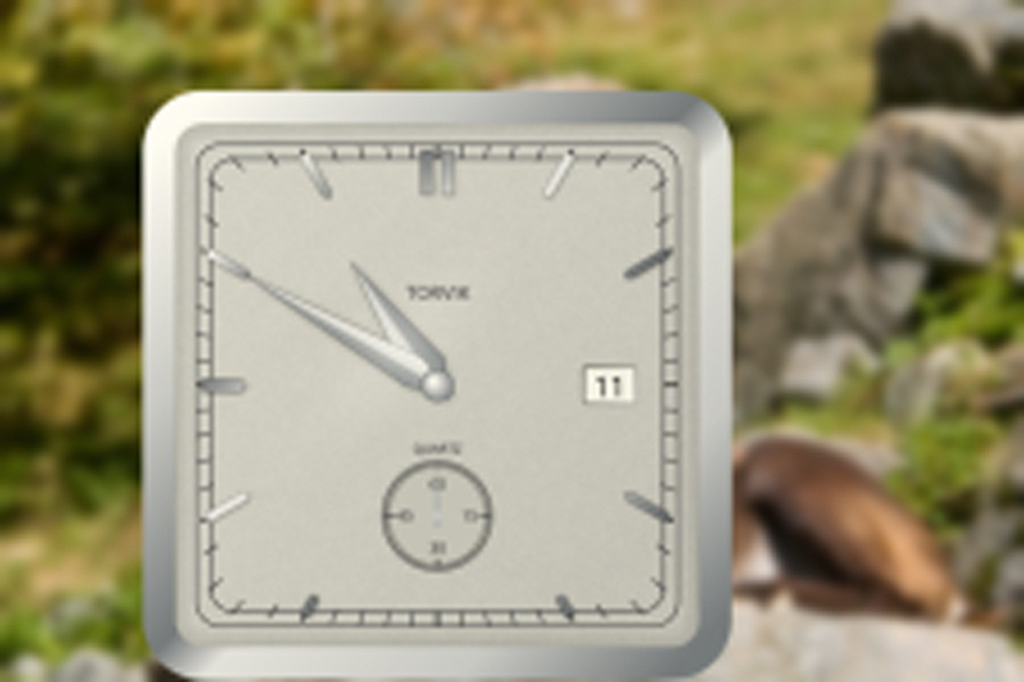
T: 10:50
